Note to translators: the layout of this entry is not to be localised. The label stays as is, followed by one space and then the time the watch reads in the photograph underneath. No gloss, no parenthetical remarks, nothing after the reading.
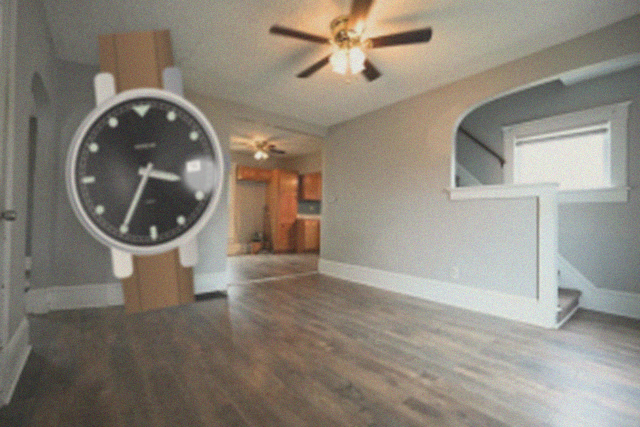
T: 3:35
